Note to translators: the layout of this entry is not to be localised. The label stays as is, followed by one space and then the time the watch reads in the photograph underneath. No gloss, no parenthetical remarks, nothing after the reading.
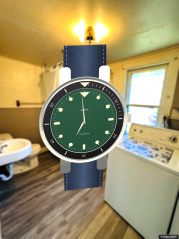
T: 6:59
